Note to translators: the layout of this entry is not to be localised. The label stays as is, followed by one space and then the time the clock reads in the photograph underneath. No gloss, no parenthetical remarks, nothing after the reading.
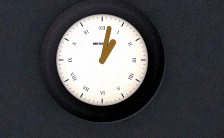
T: 1:02
